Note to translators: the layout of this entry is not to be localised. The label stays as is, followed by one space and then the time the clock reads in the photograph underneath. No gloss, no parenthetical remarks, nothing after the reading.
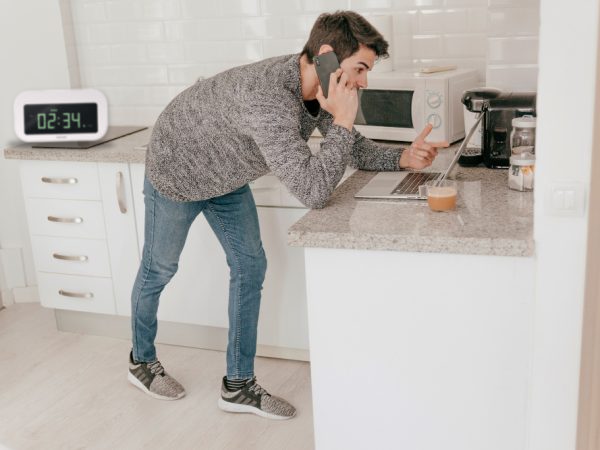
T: 2:34
